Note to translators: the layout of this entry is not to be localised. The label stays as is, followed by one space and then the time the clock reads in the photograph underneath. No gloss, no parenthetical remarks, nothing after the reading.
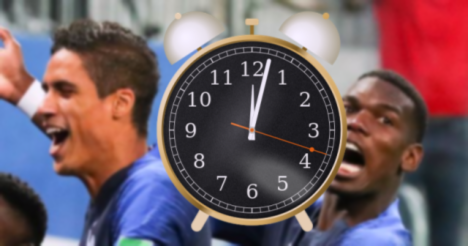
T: 12:02:18
